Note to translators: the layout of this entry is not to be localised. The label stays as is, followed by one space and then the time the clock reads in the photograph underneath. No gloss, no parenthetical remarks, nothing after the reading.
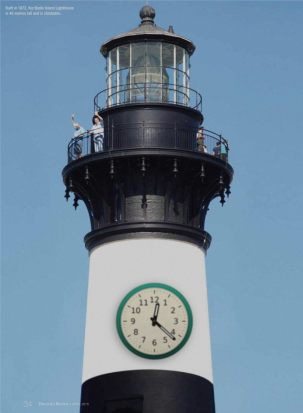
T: 12:22
